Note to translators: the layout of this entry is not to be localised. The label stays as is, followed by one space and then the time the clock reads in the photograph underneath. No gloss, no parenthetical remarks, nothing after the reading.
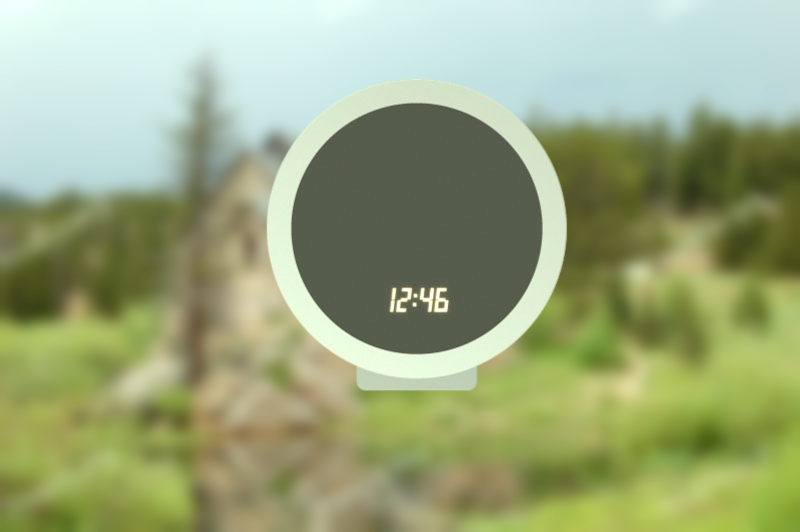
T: 12:46
